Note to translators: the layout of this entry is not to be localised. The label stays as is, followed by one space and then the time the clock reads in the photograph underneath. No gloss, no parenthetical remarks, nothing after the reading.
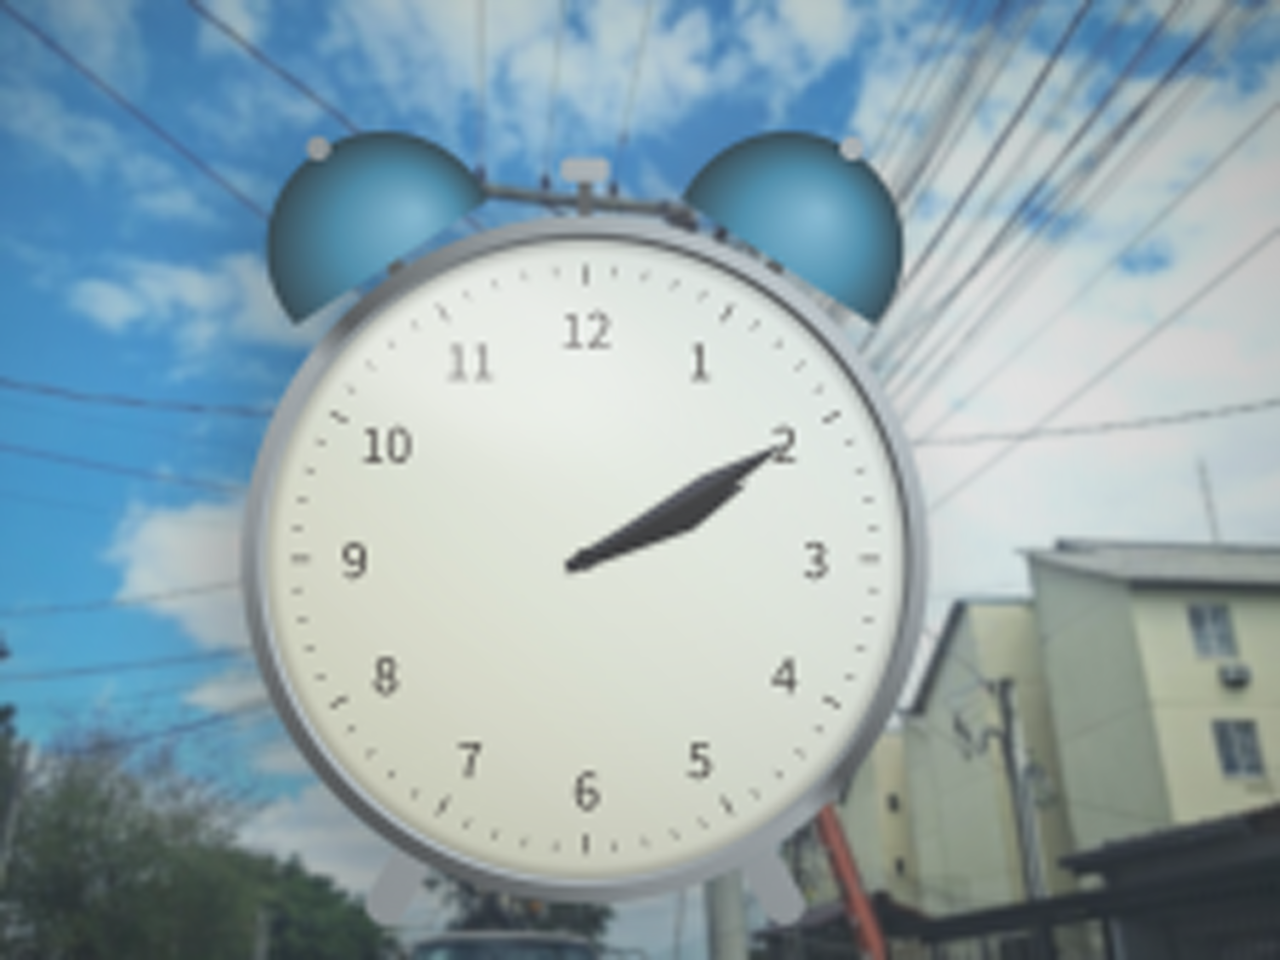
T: 2:10
